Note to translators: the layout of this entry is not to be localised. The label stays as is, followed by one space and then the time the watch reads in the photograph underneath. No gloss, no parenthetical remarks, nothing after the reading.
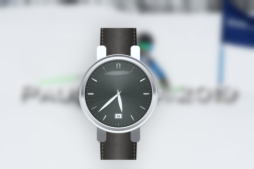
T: 5:38
